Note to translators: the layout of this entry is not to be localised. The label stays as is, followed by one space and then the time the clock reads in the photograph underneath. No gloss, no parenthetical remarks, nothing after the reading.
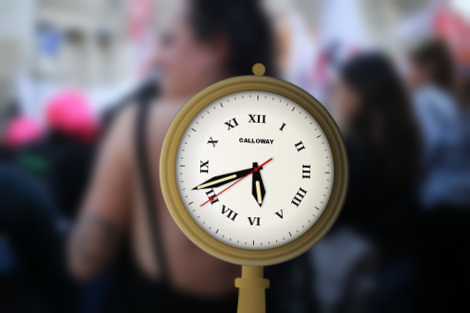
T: 5:41:39
